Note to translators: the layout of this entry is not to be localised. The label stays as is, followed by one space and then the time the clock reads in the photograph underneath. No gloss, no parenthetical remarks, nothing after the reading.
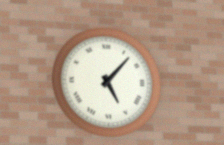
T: 5:07
